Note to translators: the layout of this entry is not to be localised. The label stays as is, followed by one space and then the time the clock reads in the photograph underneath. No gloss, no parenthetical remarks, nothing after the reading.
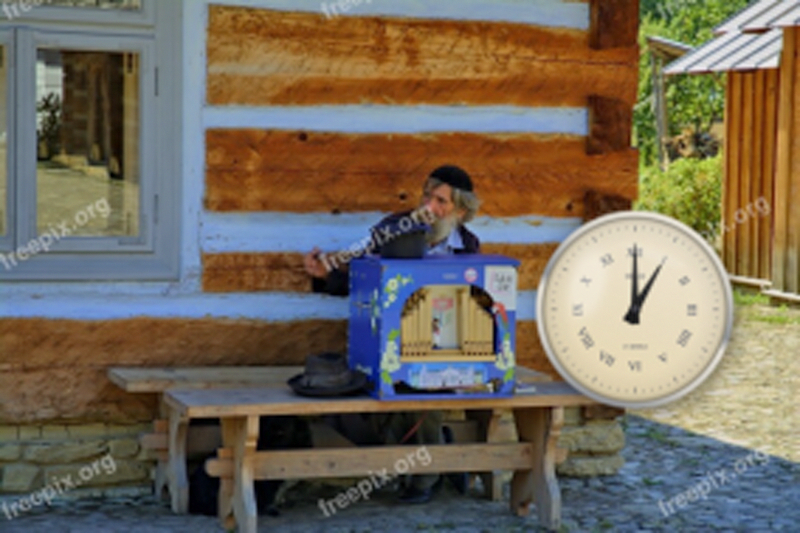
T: 1:00
